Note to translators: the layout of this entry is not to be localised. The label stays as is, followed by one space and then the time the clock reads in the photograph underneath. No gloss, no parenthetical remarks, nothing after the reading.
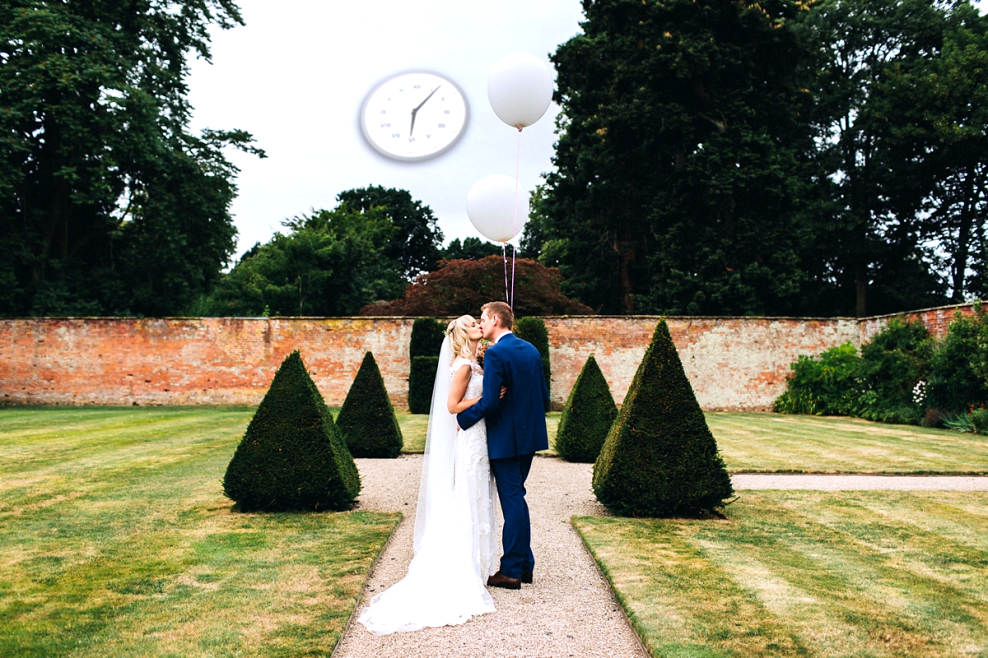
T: 6:06
